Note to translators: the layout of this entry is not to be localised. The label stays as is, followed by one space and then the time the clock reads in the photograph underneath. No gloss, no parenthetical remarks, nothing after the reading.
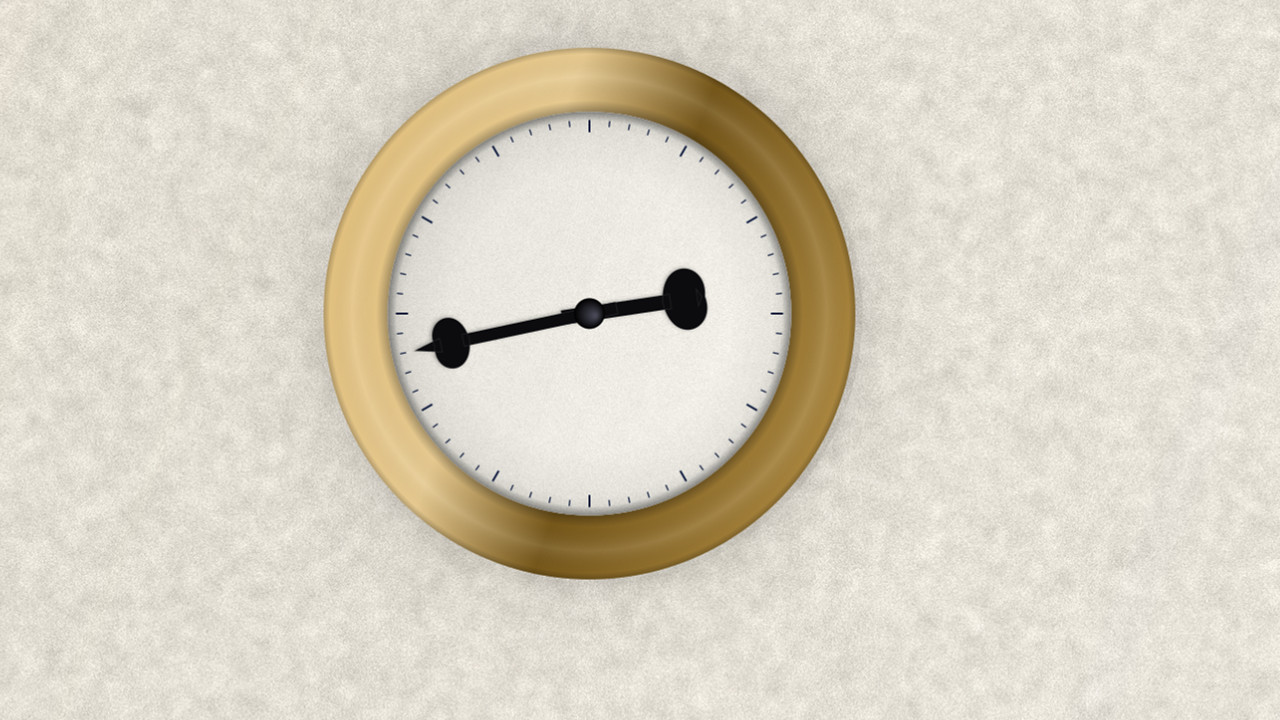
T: 2:43
